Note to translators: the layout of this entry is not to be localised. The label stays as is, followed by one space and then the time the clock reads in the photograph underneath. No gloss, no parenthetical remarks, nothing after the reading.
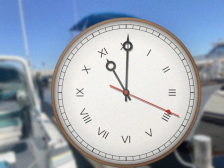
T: 11:00:19
